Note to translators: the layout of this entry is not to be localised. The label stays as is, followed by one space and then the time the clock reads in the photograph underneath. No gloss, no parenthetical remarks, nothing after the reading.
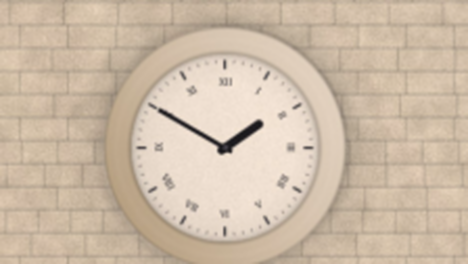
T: 1:50
